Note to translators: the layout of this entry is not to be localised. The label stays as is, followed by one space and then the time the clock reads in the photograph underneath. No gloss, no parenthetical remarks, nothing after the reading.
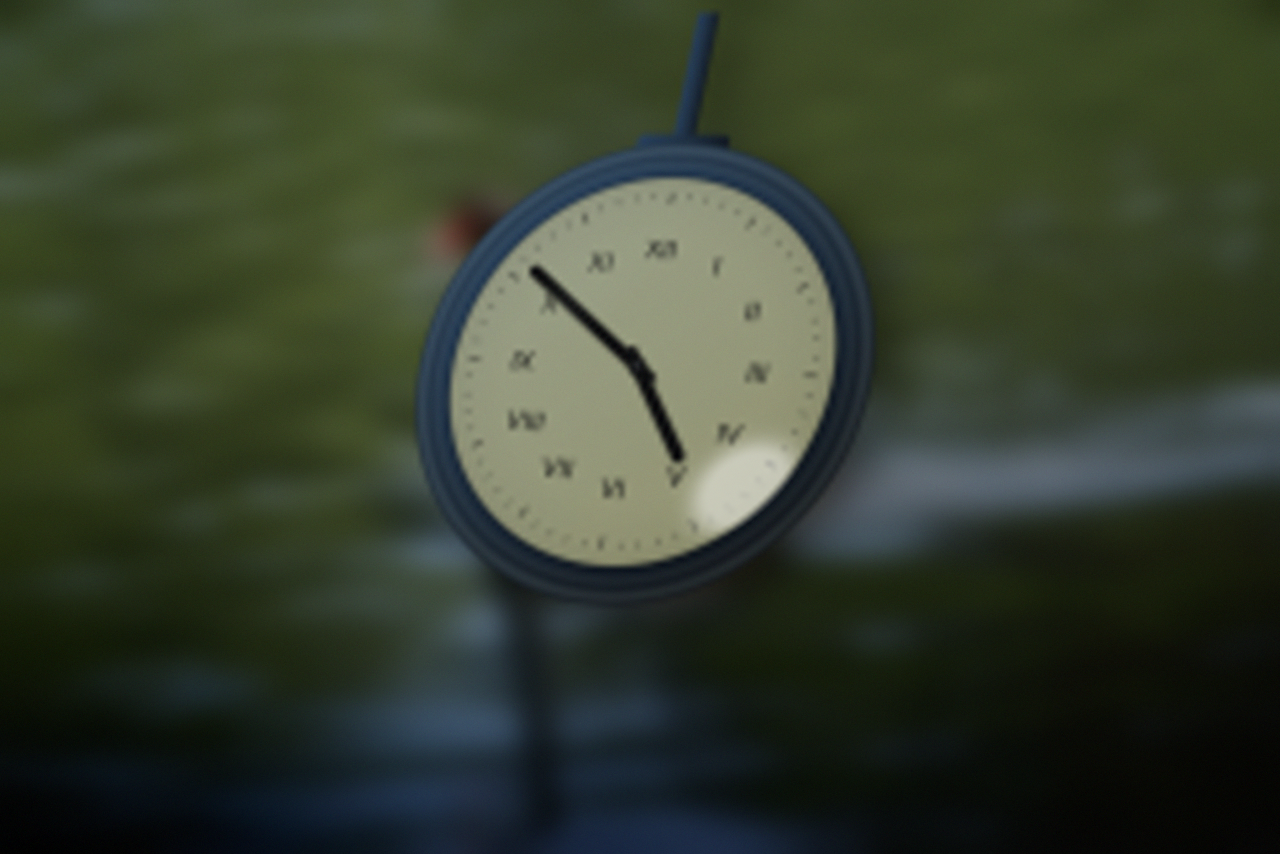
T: 4:51
